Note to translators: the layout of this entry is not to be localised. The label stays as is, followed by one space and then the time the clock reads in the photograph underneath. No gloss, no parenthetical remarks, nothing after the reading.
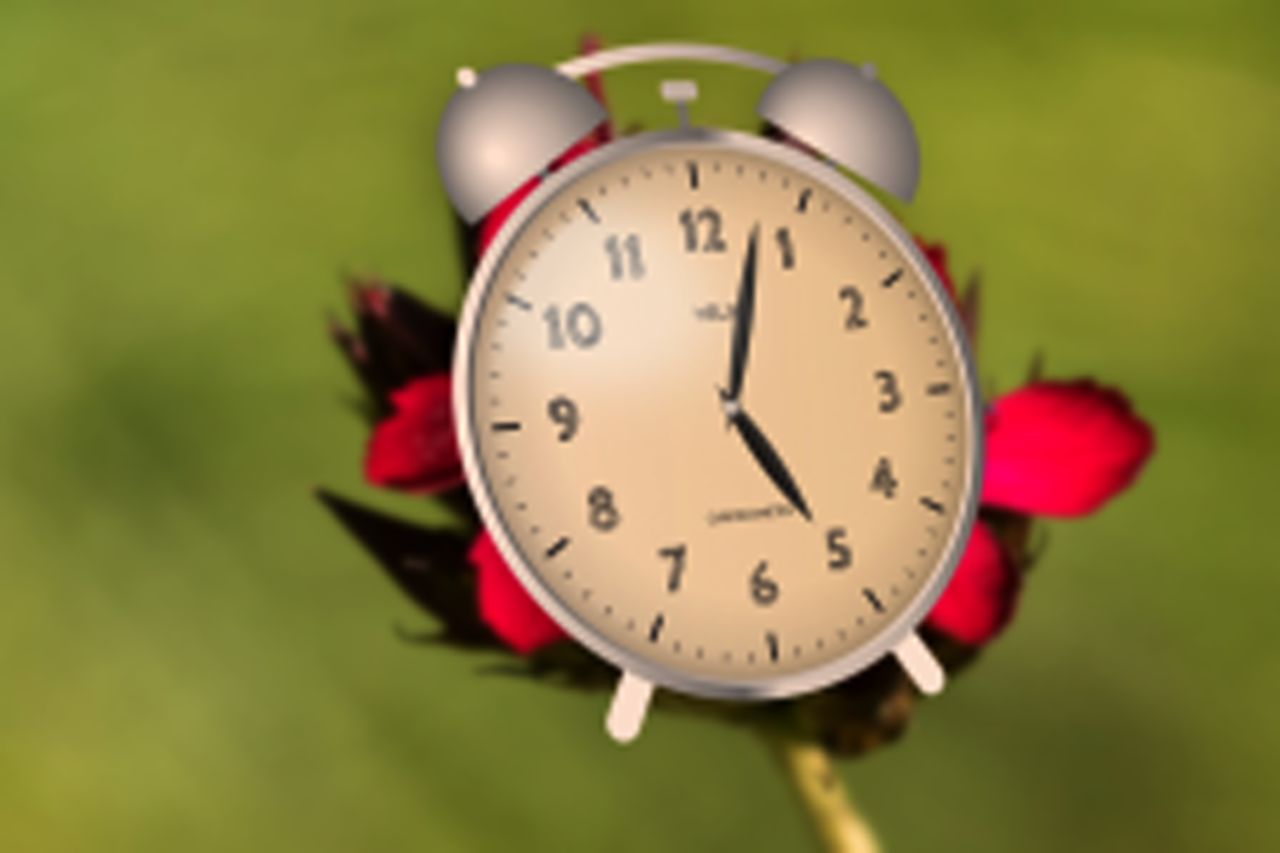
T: 5:03
